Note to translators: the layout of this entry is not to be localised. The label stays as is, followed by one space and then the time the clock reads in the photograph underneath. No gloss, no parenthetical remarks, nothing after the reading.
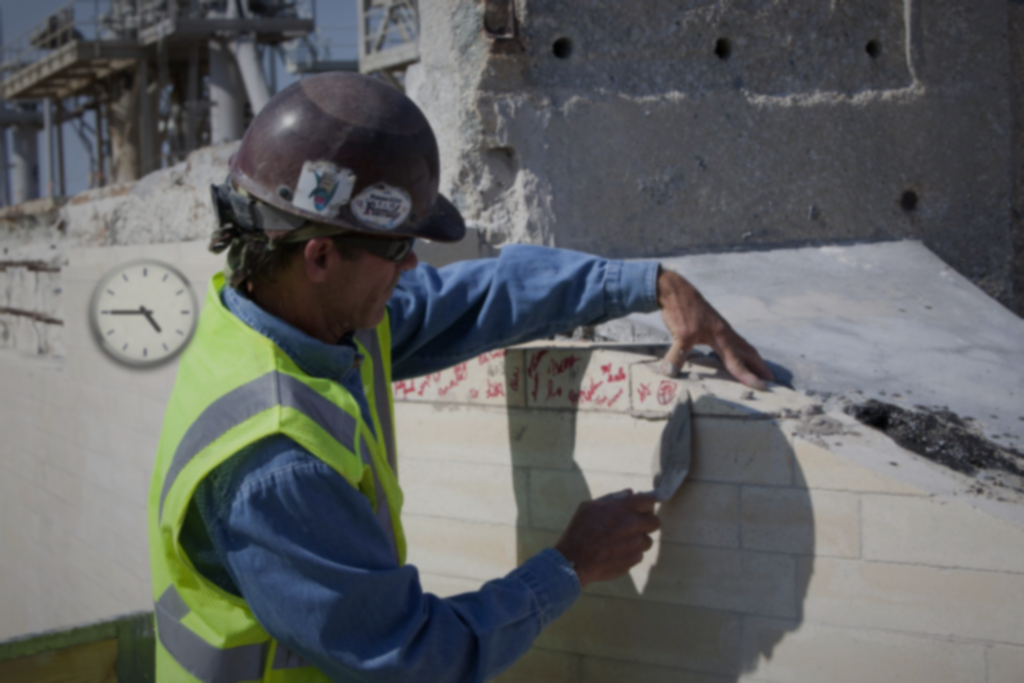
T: 4:45
